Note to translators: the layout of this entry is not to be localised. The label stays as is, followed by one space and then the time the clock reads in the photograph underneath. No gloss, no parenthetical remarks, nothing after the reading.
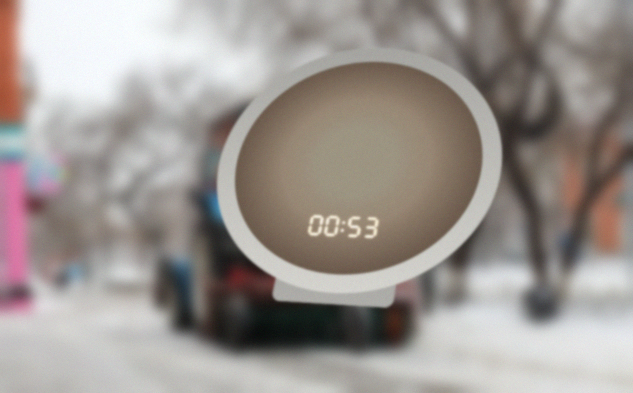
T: 0:53
